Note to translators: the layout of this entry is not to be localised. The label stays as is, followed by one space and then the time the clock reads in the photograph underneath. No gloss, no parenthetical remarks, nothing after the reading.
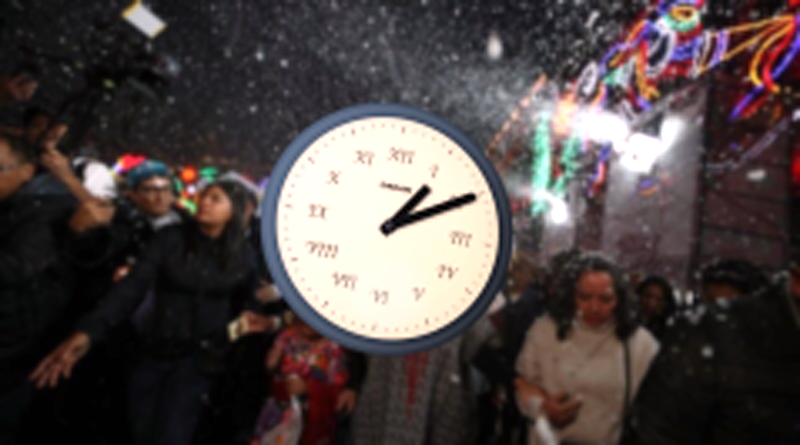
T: 1:10
